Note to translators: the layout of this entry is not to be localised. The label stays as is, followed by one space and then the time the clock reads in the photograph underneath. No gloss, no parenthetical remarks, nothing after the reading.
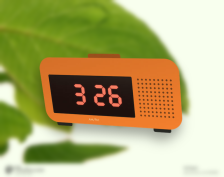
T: 3:26
